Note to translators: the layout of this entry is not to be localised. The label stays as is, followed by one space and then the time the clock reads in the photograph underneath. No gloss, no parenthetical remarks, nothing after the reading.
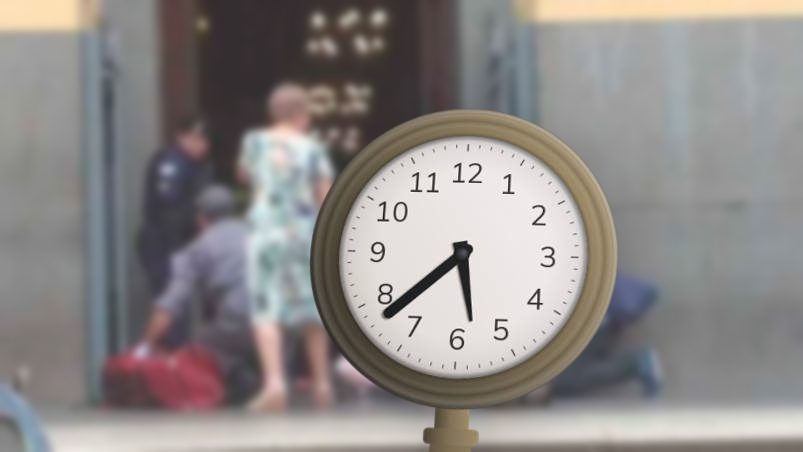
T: 5:38
